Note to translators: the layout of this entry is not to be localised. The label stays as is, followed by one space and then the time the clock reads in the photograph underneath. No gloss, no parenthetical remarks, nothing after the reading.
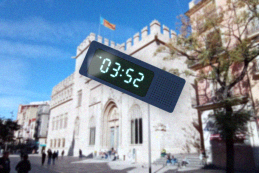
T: 3:52
